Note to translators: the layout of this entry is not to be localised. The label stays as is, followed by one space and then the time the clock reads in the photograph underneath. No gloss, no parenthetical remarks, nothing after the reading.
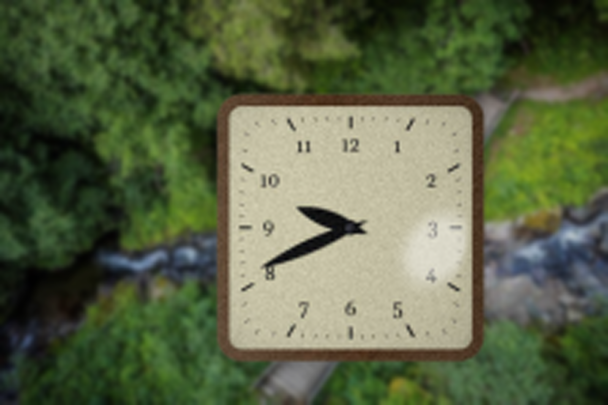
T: 9:41
